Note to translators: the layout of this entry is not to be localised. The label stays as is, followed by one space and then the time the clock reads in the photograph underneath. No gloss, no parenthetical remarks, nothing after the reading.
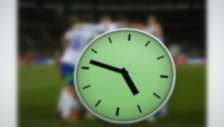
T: 4:47
